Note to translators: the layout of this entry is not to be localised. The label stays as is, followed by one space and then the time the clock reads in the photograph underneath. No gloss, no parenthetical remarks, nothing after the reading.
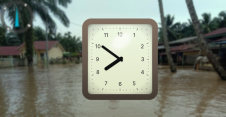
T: 7:51
